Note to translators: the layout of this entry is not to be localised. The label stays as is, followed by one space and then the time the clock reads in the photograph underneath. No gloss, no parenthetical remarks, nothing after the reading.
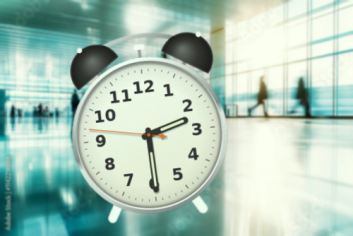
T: 2:29:47
